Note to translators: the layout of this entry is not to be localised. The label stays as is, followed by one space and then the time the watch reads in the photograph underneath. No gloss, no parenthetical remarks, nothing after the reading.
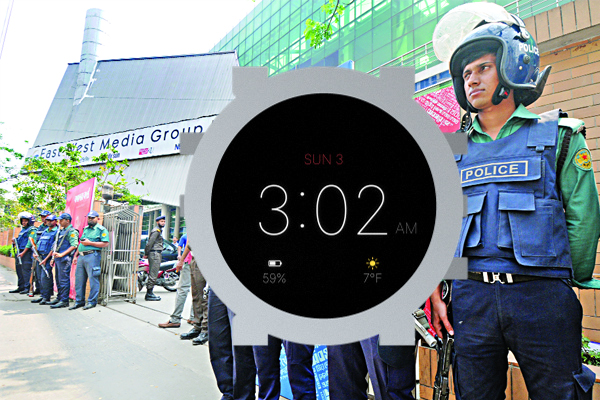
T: 3:02
